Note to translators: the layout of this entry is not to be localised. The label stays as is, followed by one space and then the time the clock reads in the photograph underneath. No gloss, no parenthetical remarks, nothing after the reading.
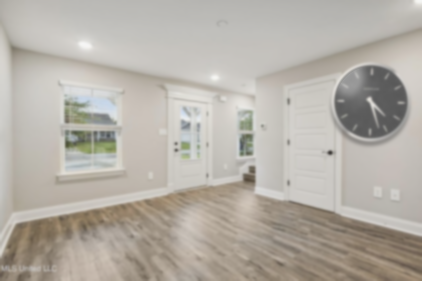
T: 4:27
